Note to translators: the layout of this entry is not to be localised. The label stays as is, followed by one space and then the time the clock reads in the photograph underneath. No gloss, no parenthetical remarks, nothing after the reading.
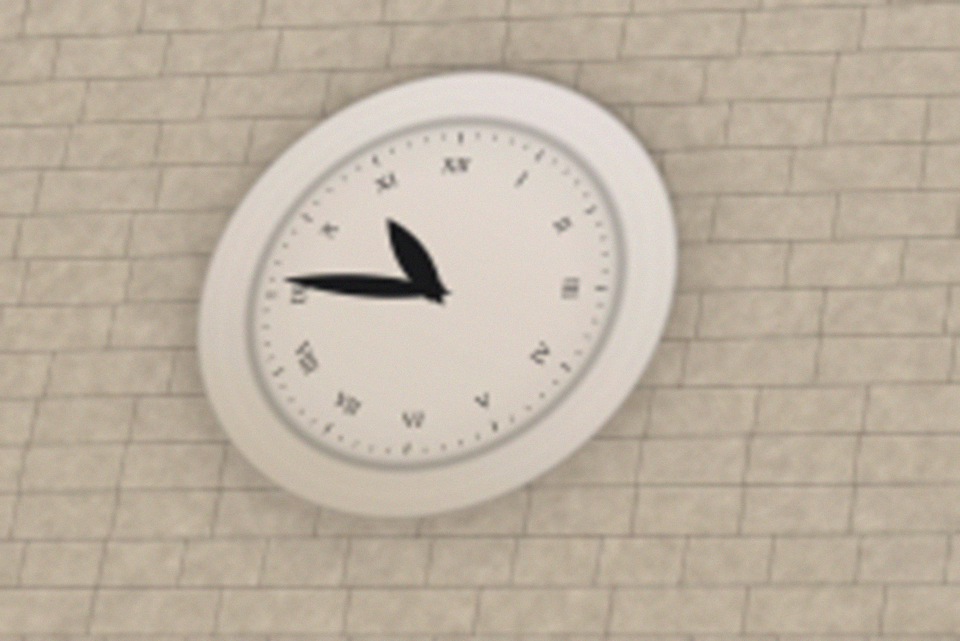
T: 10:46
